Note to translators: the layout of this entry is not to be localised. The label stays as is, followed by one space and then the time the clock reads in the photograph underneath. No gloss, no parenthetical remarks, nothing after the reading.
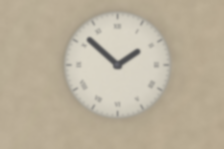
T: 1:52
